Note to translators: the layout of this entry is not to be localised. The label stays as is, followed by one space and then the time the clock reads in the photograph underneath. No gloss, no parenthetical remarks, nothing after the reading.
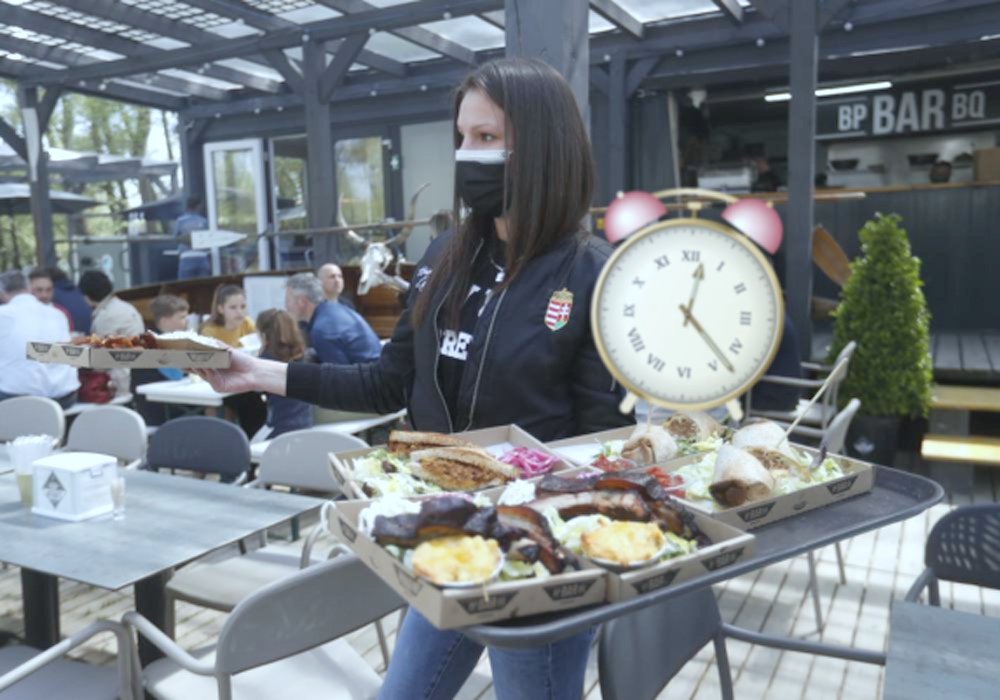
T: 12:23
